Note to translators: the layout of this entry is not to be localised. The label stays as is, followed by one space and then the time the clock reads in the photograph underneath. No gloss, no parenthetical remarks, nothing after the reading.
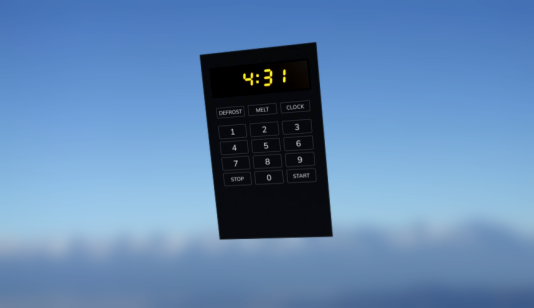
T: 4:31
